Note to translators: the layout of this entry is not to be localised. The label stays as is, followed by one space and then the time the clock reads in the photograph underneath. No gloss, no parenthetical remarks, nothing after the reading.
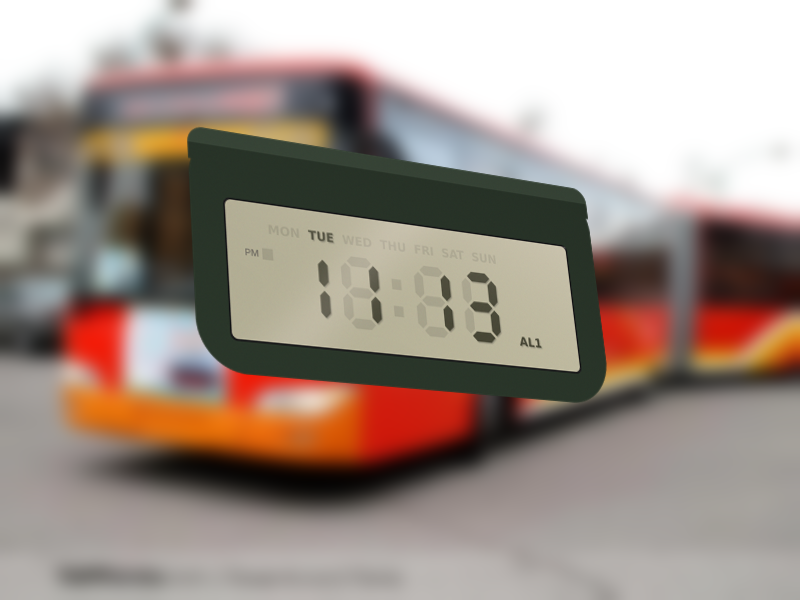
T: 11:13
